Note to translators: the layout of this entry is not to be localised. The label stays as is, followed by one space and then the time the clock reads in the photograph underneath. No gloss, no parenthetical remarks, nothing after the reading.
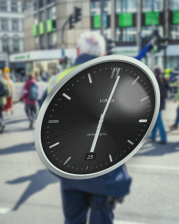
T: 6:01
